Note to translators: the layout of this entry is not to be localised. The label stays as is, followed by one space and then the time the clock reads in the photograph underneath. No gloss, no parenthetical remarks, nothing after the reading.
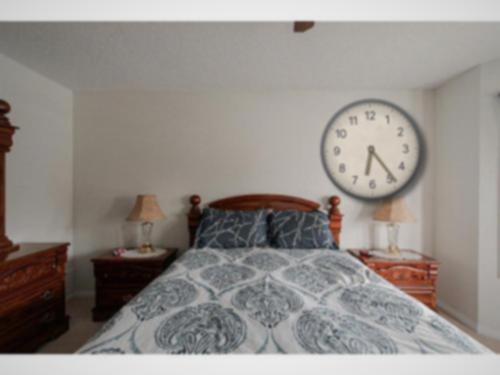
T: 6:24
